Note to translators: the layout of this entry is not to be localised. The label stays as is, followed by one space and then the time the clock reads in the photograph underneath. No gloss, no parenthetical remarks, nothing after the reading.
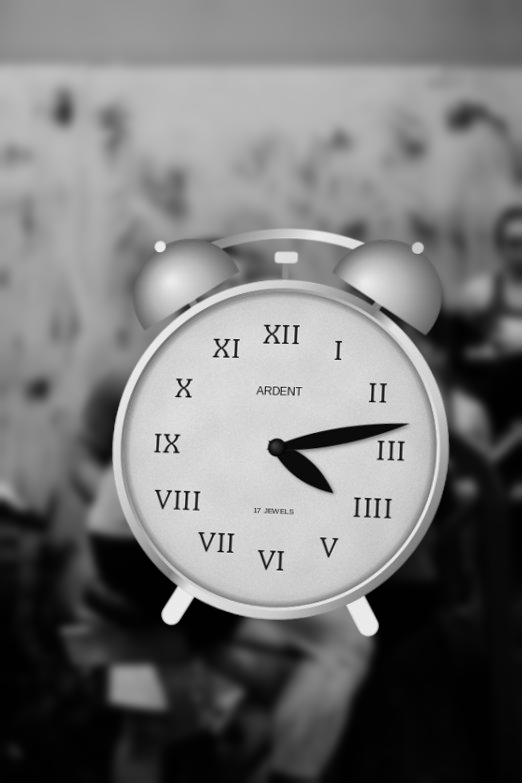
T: 4:13
